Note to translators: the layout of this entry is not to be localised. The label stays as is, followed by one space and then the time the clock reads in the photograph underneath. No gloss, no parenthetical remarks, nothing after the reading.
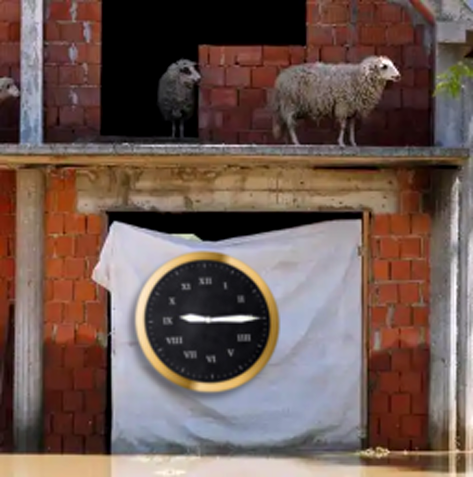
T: 9:15
